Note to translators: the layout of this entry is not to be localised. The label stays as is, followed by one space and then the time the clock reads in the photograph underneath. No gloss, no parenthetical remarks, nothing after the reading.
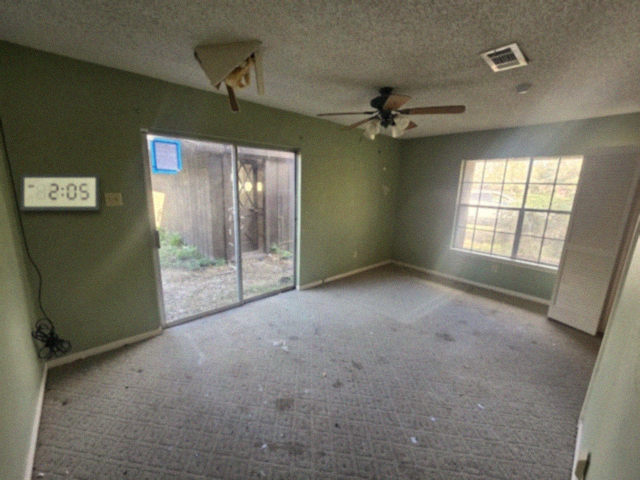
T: 2:05
